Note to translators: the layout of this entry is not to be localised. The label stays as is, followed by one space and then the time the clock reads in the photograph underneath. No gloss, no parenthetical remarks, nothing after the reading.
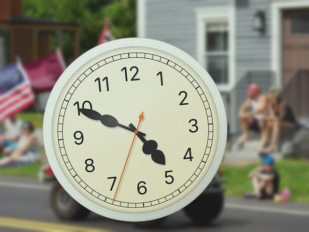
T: 4:49:34
